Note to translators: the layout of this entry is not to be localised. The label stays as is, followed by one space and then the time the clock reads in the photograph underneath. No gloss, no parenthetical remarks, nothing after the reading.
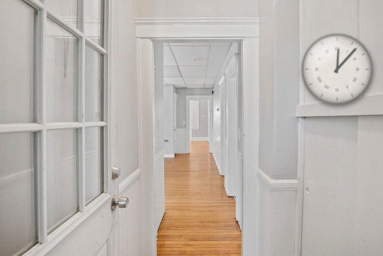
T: 12:07
